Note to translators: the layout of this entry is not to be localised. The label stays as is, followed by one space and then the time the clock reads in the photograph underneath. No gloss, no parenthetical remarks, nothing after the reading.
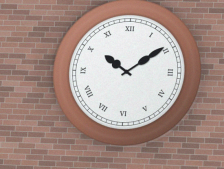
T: 10:09
